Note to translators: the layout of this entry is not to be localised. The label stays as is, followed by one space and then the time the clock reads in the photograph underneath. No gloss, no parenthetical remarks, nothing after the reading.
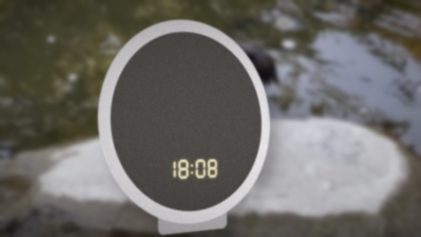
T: 18:08
